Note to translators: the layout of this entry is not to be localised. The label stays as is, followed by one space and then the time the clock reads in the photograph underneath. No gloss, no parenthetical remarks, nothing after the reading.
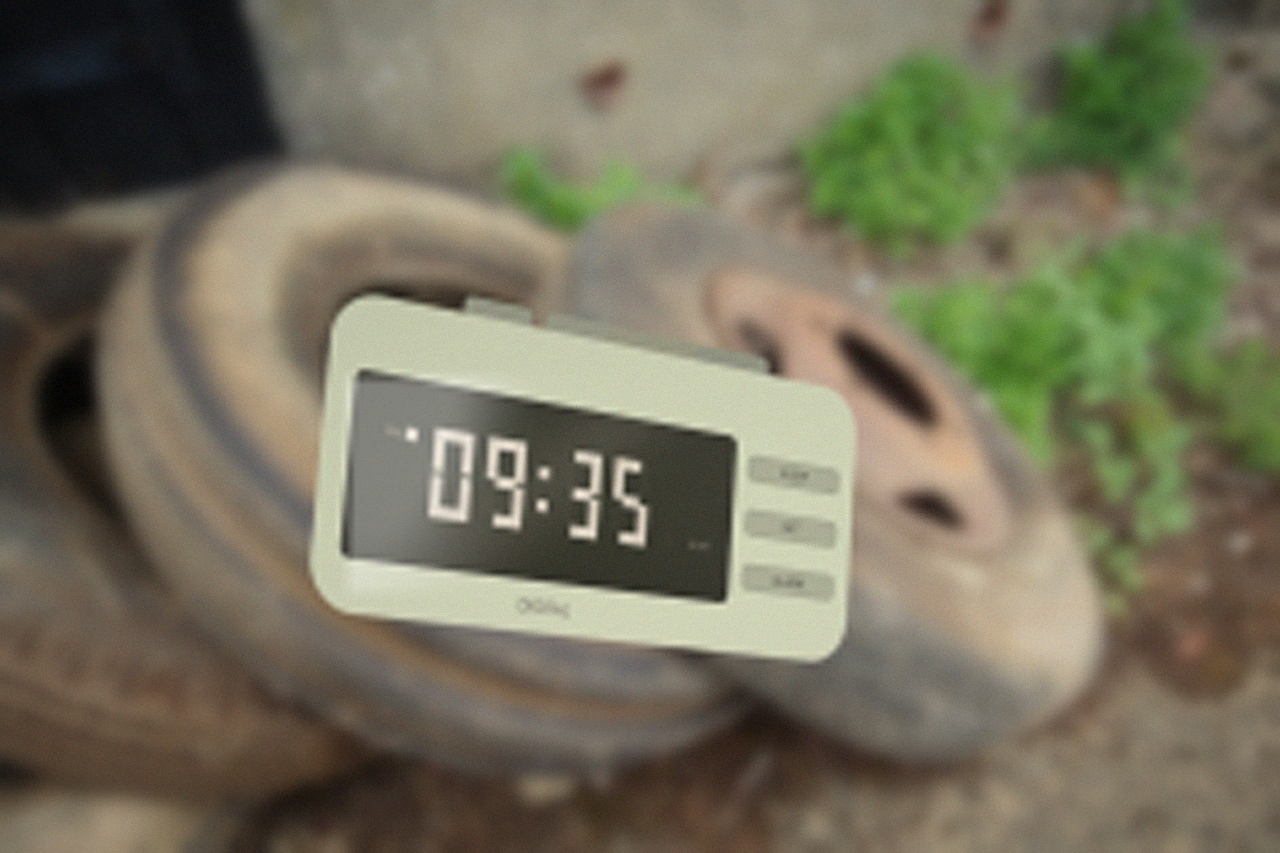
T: 9:35
